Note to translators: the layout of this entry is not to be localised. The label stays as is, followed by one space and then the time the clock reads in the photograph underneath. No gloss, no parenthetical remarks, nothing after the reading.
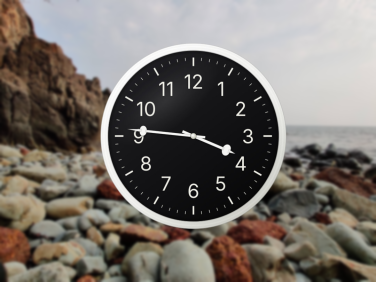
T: 3:46
